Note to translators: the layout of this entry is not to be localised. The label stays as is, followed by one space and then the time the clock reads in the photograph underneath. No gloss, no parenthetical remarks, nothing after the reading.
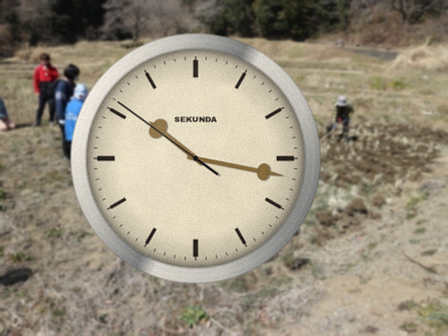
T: 10:16:51
